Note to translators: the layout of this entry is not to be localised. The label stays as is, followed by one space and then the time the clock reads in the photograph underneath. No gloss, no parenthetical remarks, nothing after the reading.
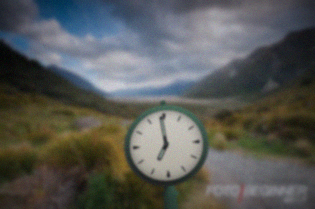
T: 6:59
